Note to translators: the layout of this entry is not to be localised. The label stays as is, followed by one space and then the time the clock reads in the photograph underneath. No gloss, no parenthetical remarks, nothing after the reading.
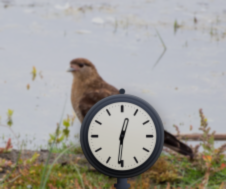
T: 12:31
